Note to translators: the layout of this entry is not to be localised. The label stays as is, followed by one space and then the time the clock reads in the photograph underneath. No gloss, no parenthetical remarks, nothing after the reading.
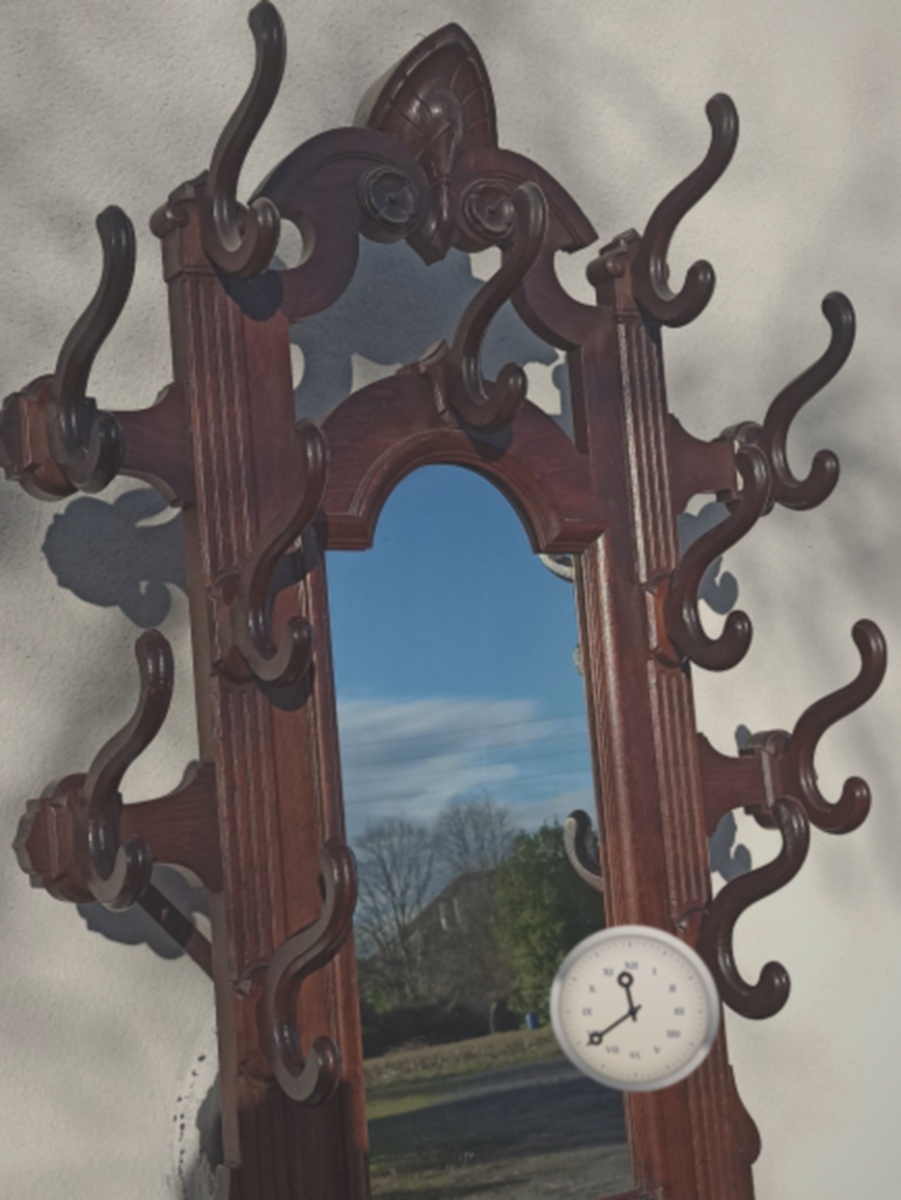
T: 11:39
